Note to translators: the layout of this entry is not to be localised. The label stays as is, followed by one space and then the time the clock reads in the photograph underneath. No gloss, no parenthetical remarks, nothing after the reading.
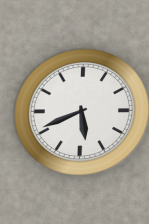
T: 5:41
